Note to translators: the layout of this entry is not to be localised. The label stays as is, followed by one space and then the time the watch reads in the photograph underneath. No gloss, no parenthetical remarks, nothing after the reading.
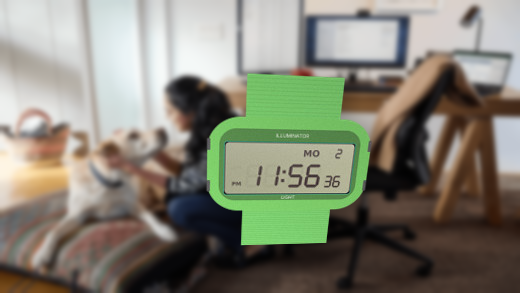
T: 11:56:36
